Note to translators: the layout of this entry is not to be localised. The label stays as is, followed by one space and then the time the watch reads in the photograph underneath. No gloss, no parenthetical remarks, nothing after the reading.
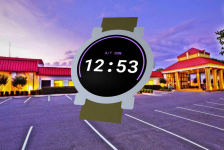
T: 12:53
